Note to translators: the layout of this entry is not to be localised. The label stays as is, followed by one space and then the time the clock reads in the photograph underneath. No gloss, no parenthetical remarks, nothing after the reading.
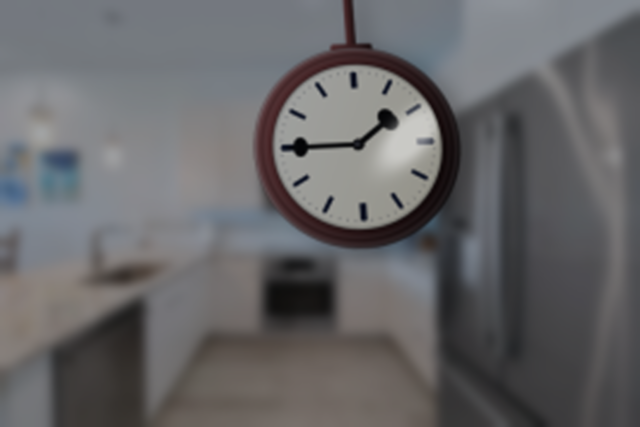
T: 1:45
